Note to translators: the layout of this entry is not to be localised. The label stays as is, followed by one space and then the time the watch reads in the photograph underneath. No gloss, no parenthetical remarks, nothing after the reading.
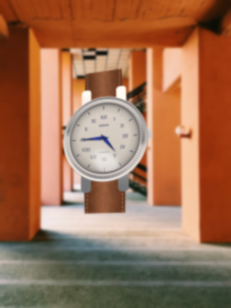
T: 4:45
